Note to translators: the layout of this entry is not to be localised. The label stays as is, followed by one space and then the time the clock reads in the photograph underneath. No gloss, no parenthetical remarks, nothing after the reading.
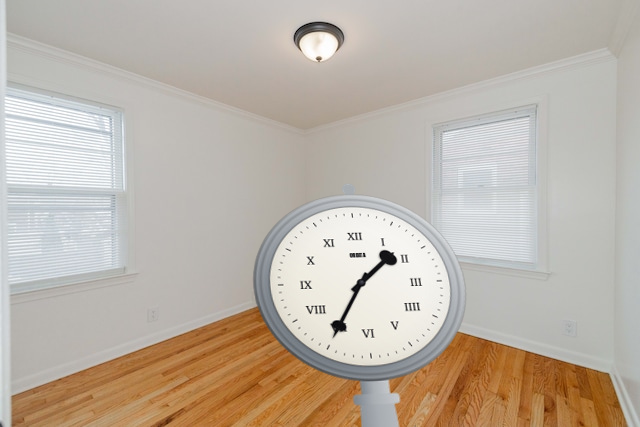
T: 1:35
